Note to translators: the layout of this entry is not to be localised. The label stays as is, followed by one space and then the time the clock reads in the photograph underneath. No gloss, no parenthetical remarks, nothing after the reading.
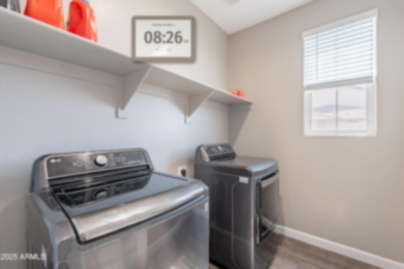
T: 8:26
